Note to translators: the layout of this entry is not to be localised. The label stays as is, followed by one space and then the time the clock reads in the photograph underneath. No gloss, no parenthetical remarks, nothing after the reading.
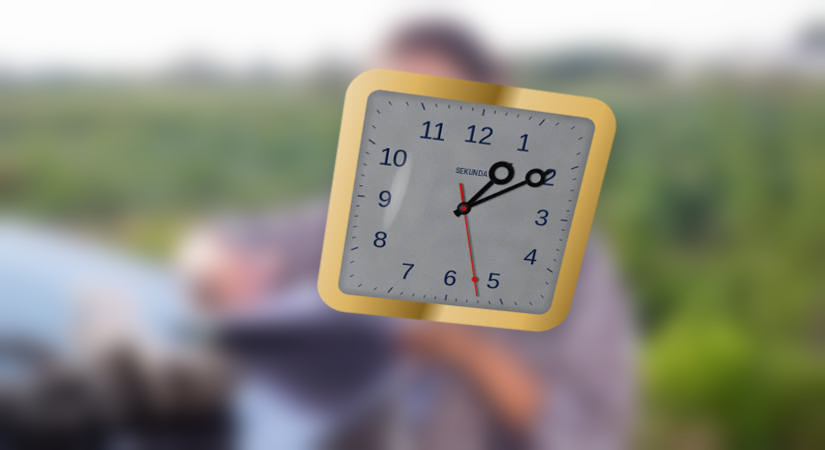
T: 1:09:27
